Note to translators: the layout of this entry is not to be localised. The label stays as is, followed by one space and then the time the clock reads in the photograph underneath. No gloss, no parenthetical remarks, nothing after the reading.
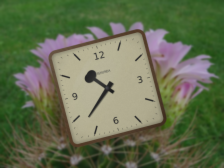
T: 10:38
